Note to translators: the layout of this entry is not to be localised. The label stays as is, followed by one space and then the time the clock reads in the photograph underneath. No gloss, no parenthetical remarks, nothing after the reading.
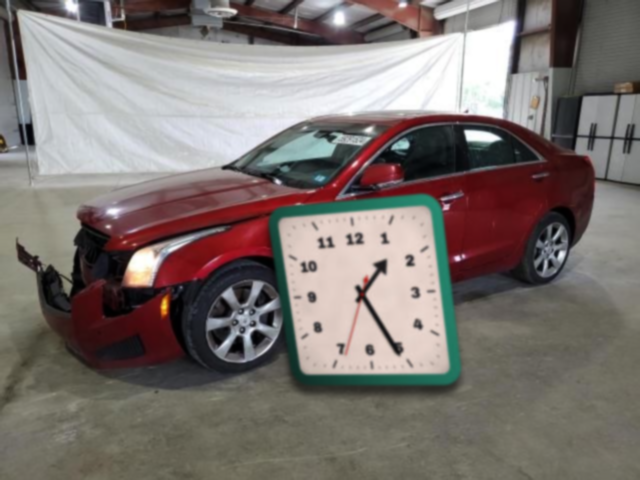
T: 1:25:34
